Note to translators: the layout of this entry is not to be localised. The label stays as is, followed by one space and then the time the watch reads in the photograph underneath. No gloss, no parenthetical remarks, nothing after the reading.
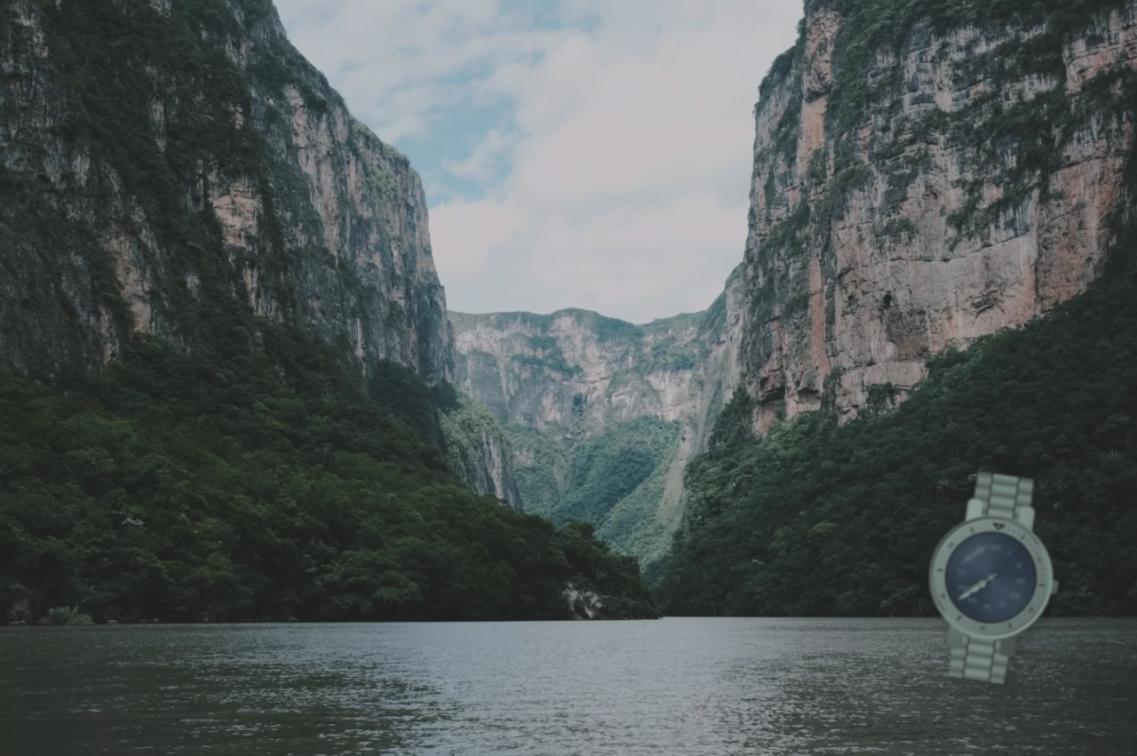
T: 7:38
